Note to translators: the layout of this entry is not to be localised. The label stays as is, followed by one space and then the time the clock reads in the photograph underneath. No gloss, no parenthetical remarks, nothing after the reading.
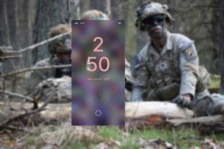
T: 2:50
